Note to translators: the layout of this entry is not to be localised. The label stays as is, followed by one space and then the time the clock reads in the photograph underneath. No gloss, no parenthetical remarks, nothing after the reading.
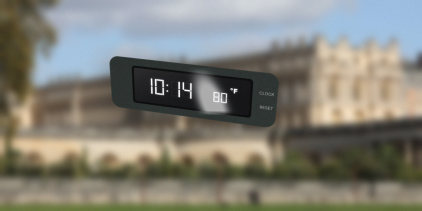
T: 10:14
